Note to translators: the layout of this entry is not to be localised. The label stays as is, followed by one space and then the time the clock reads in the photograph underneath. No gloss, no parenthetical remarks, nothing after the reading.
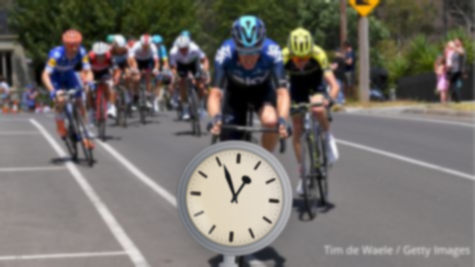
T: 12:56
